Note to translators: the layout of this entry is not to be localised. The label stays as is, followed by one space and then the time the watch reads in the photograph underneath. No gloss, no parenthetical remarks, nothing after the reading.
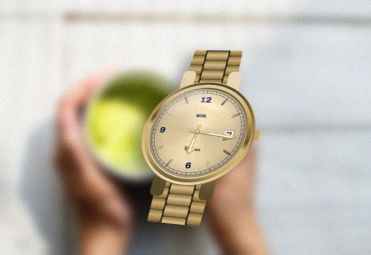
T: 6:16
